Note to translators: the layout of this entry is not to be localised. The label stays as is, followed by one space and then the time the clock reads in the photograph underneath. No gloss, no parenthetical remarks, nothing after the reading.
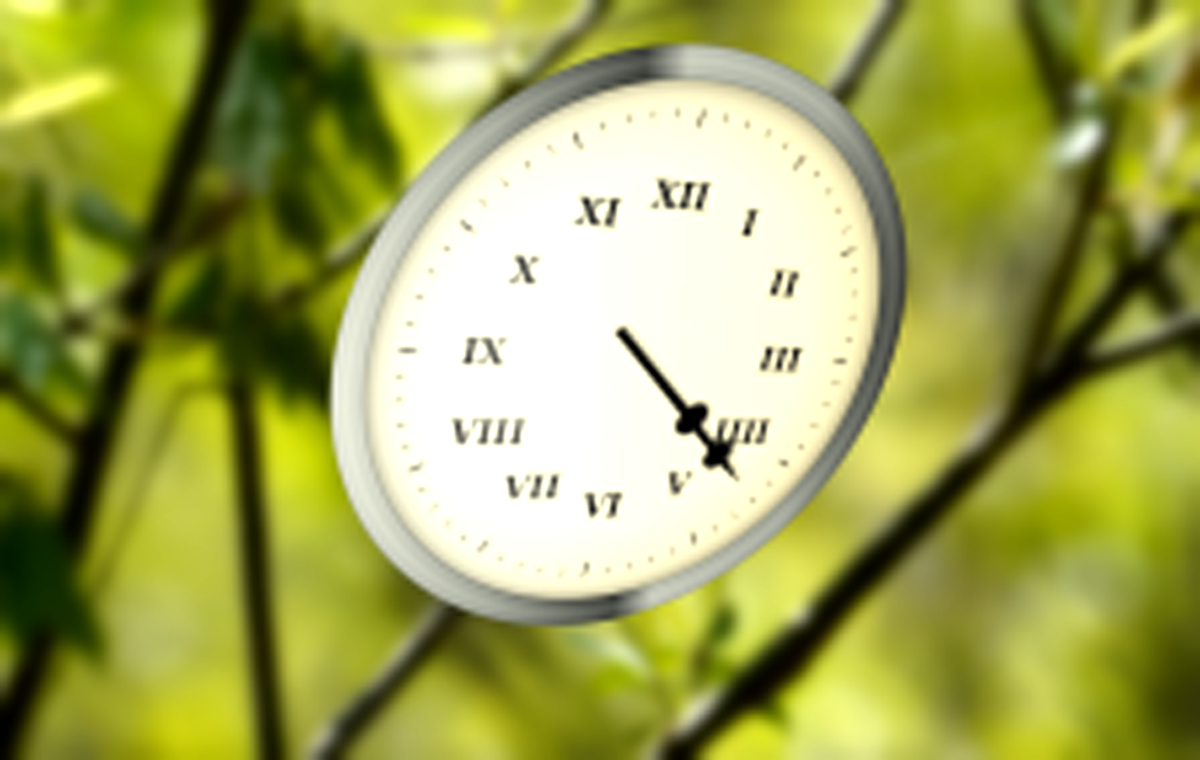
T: 4:22
